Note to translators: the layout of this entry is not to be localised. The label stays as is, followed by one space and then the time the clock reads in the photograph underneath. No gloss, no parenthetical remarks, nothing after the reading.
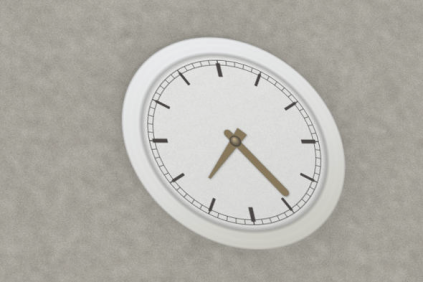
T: 7:24
